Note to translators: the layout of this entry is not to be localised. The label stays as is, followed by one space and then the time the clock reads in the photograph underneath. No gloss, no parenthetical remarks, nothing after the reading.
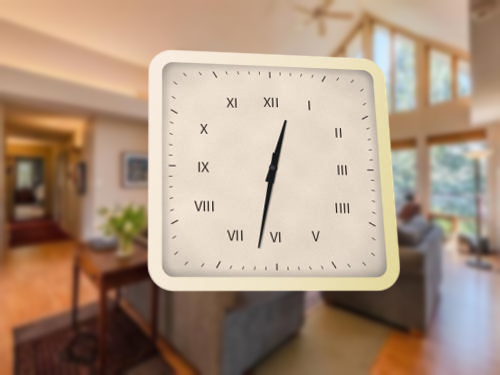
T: 12:32
